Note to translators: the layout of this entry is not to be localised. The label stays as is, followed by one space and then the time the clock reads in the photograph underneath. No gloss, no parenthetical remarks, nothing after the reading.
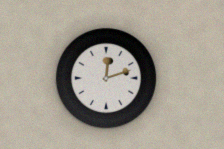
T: 12:12
